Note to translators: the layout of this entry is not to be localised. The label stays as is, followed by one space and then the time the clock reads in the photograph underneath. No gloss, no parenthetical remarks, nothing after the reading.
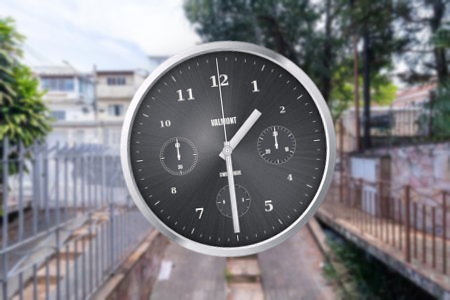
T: 1:30
